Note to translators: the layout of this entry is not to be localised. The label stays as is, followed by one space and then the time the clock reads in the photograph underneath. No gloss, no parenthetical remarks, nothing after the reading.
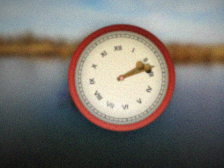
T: 2:13
